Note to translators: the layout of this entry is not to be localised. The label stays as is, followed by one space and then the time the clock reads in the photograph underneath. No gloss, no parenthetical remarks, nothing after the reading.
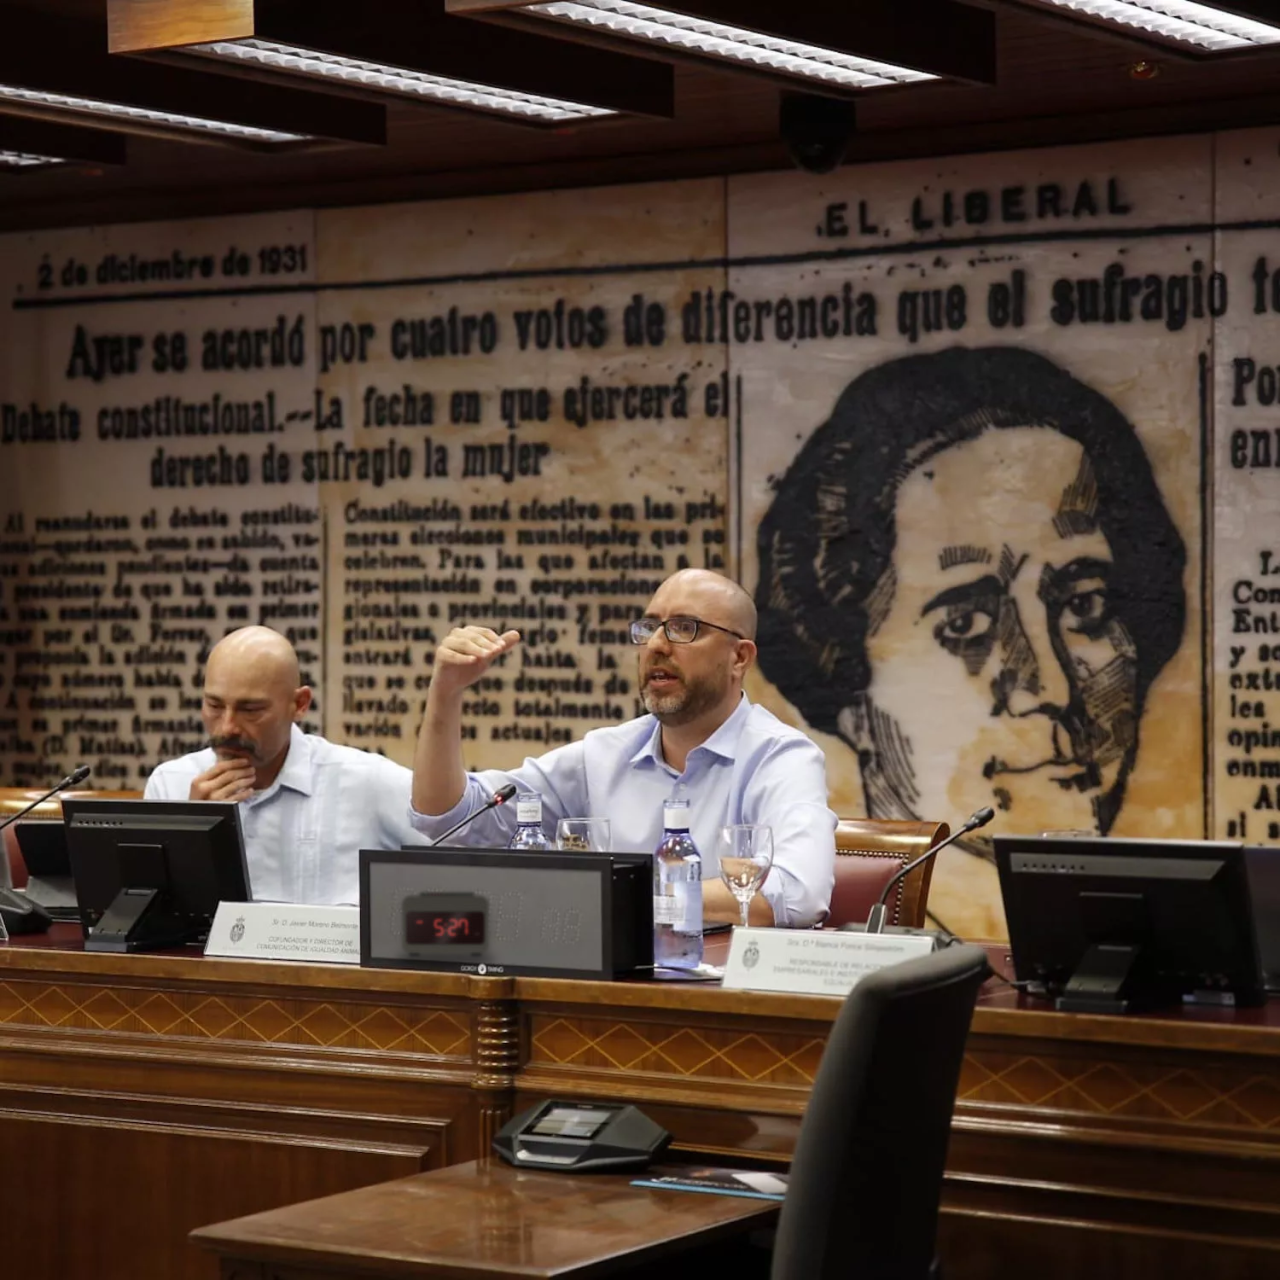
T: 5:27
